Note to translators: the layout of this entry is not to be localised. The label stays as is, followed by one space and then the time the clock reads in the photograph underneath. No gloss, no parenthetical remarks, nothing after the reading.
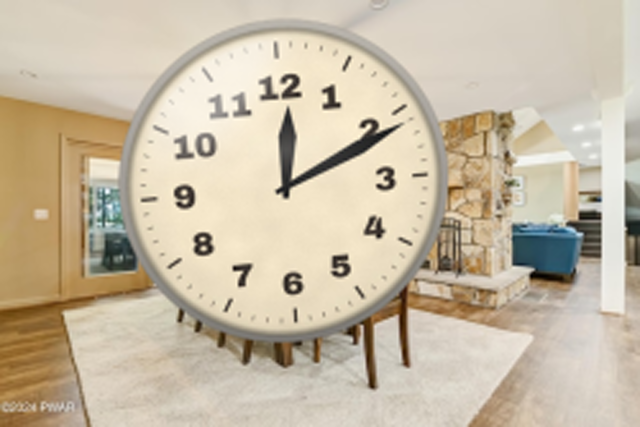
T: 12:11
